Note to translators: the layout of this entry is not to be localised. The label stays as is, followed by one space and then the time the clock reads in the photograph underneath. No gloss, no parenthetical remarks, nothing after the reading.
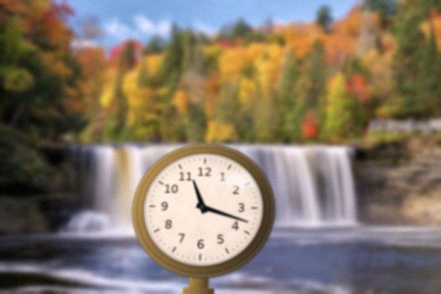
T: 11:18
